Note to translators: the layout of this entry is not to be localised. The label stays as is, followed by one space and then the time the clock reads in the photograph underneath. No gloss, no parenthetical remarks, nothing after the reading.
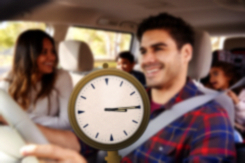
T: 3:15
